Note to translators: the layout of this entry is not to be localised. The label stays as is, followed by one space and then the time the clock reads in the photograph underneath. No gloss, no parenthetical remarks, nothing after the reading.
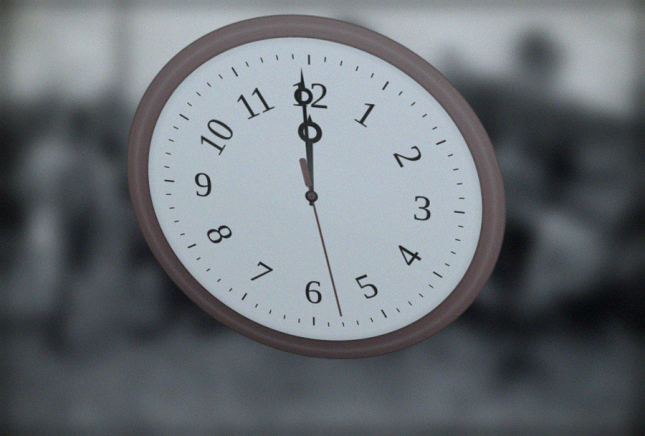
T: 11:59:28
